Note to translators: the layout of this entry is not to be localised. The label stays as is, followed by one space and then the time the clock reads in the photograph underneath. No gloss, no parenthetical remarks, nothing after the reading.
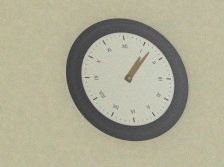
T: 1:07
